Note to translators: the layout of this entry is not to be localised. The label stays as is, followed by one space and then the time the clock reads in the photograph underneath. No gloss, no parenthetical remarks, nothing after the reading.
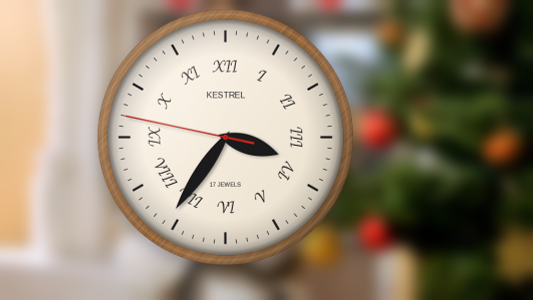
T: 3:35:47
